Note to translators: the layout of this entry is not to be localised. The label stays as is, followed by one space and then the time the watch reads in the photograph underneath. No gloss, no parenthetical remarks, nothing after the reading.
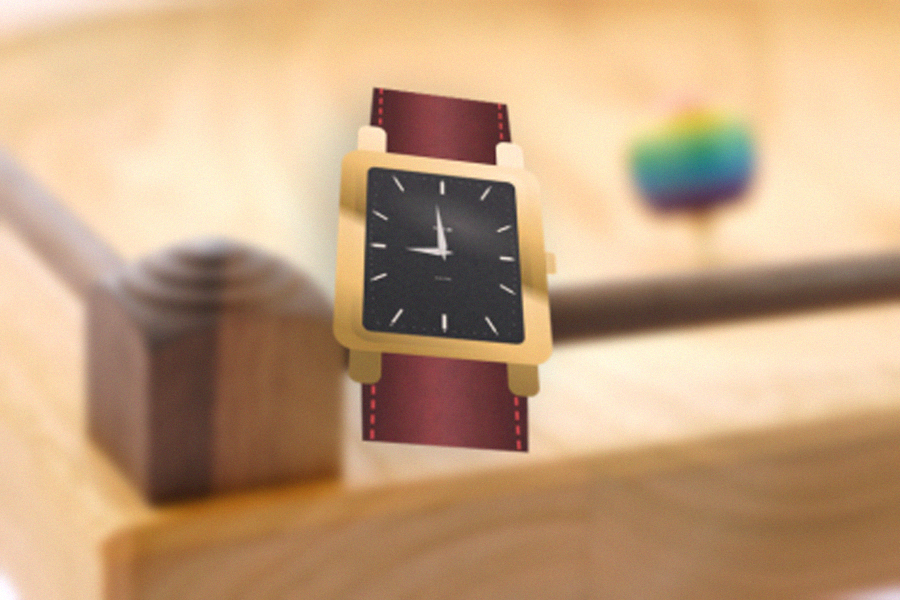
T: 8:59
